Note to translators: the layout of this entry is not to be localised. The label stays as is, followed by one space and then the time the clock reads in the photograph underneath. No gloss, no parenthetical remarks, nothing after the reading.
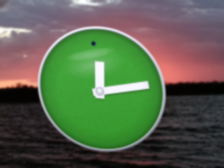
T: 12:14
